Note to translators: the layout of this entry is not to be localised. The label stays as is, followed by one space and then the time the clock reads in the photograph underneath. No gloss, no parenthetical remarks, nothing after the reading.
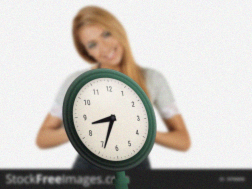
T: 8:34
